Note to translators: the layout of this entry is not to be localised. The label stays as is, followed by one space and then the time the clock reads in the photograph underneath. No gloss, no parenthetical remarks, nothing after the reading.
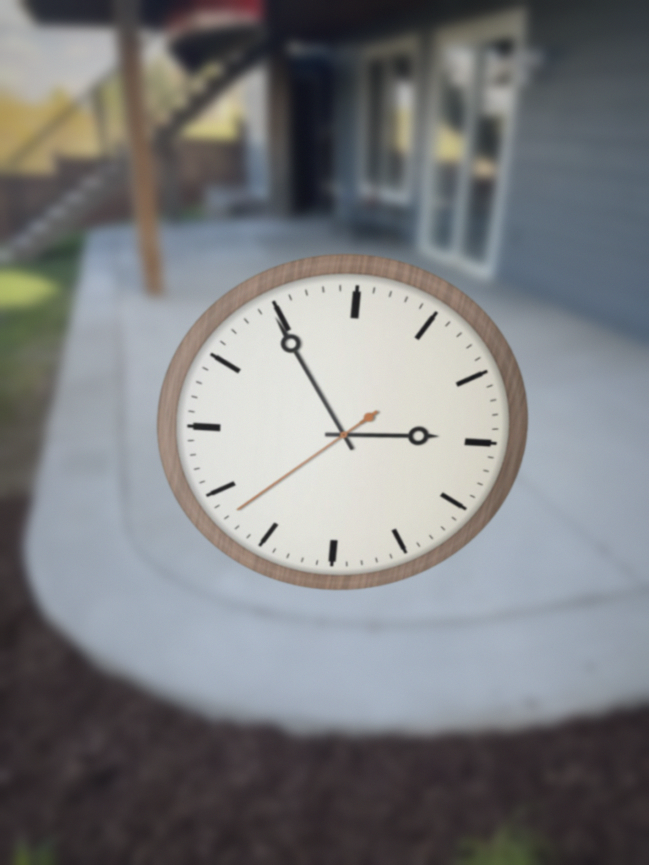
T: 2:54:38
